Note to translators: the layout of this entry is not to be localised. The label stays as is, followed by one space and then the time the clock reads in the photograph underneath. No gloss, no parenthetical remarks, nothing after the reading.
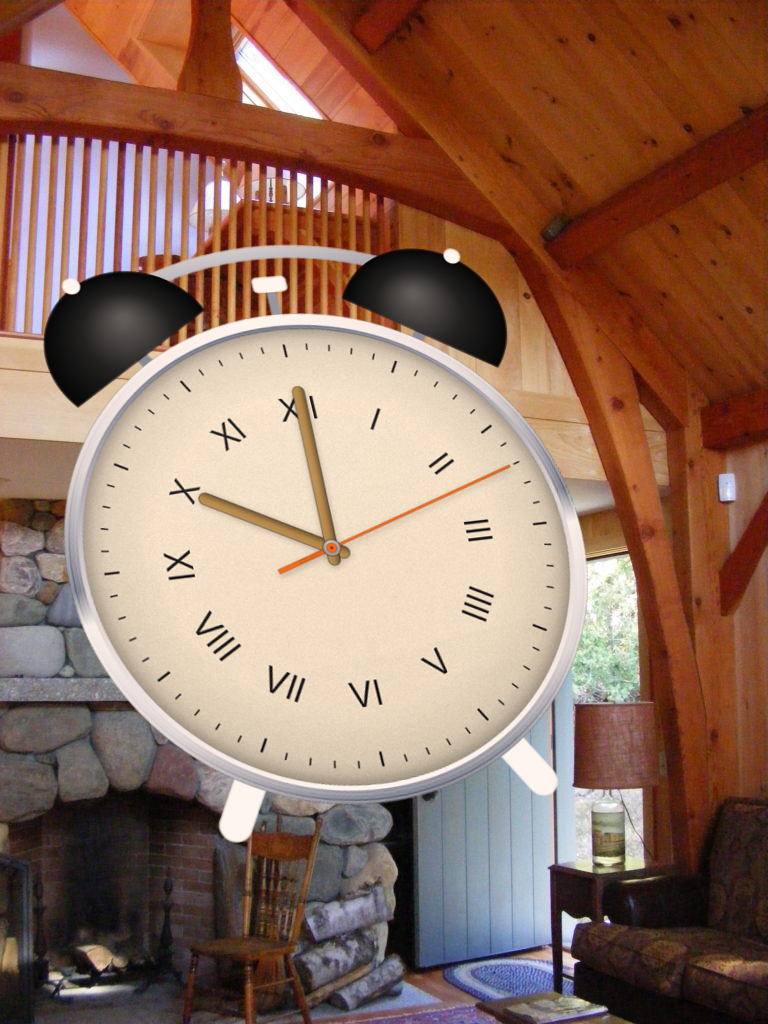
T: 10:00:12
